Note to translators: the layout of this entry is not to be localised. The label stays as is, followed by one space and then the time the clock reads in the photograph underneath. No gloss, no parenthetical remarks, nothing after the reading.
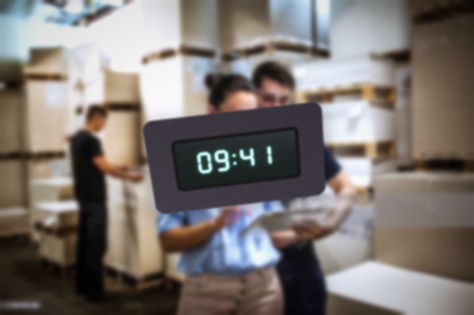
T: 9:41
